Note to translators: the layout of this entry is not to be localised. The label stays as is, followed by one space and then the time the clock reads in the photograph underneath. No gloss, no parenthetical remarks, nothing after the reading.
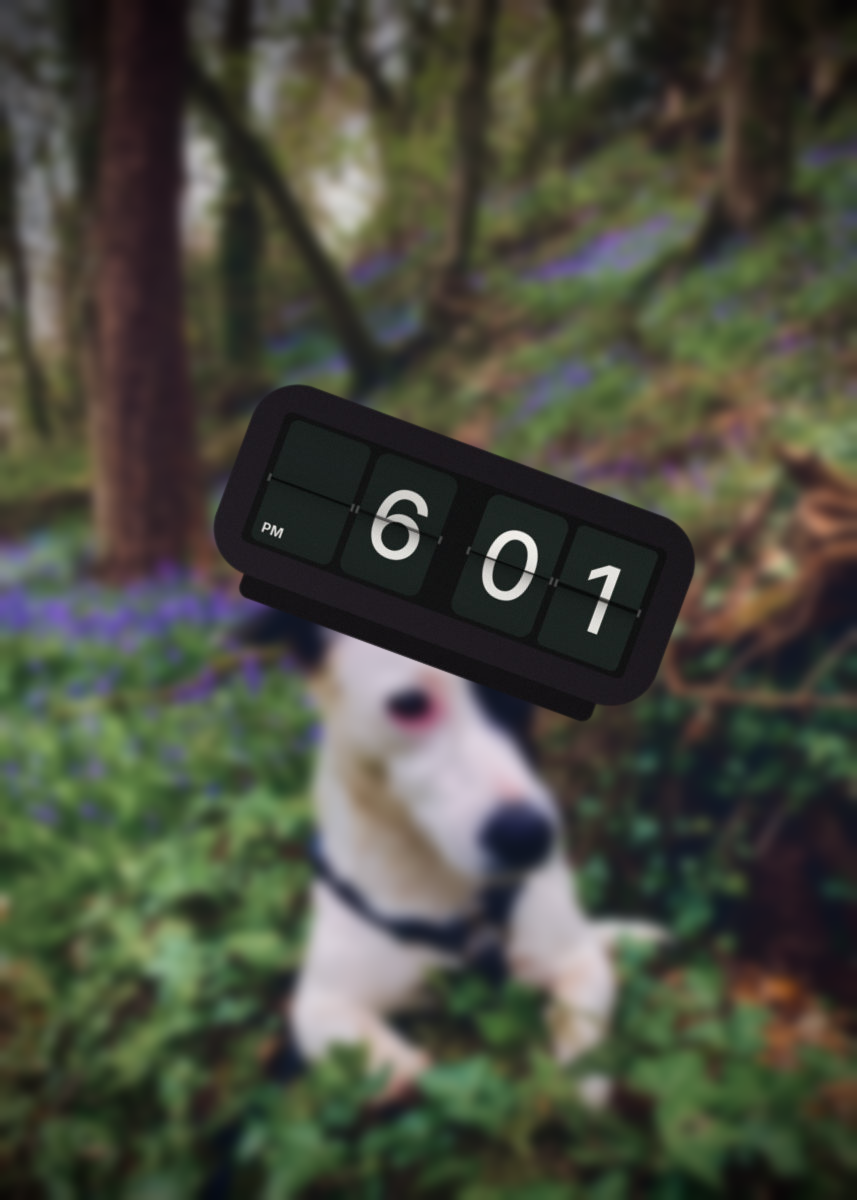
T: 6:01
